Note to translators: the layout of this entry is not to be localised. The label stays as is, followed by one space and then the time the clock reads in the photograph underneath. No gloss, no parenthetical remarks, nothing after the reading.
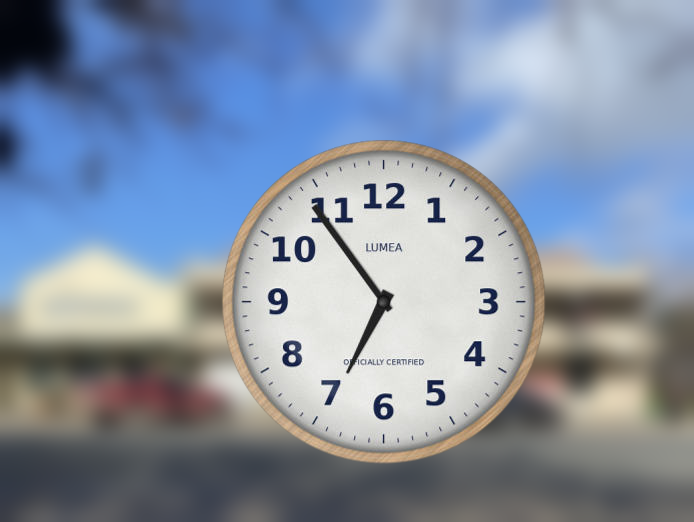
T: 6:54
